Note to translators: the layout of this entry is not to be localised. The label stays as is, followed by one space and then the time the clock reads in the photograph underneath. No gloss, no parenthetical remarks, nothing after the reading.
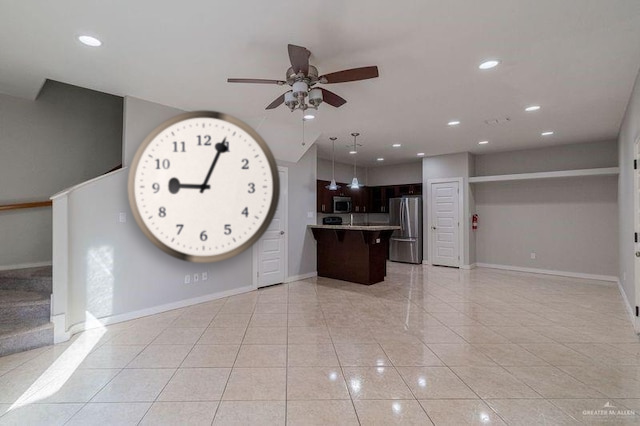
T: 9:04
